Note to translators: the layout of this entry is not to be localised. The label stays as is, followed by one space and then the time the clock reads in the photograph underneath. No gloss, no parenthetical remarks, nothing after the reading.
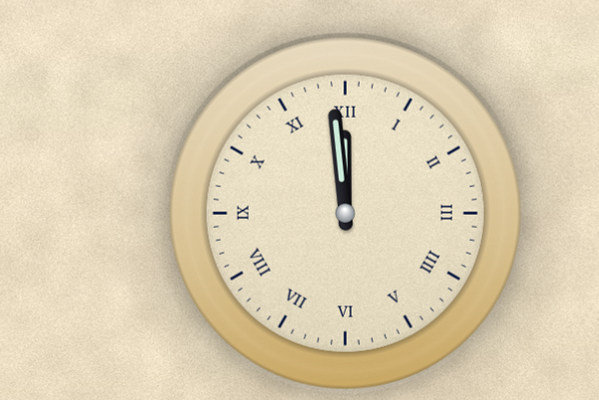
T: 11:59
